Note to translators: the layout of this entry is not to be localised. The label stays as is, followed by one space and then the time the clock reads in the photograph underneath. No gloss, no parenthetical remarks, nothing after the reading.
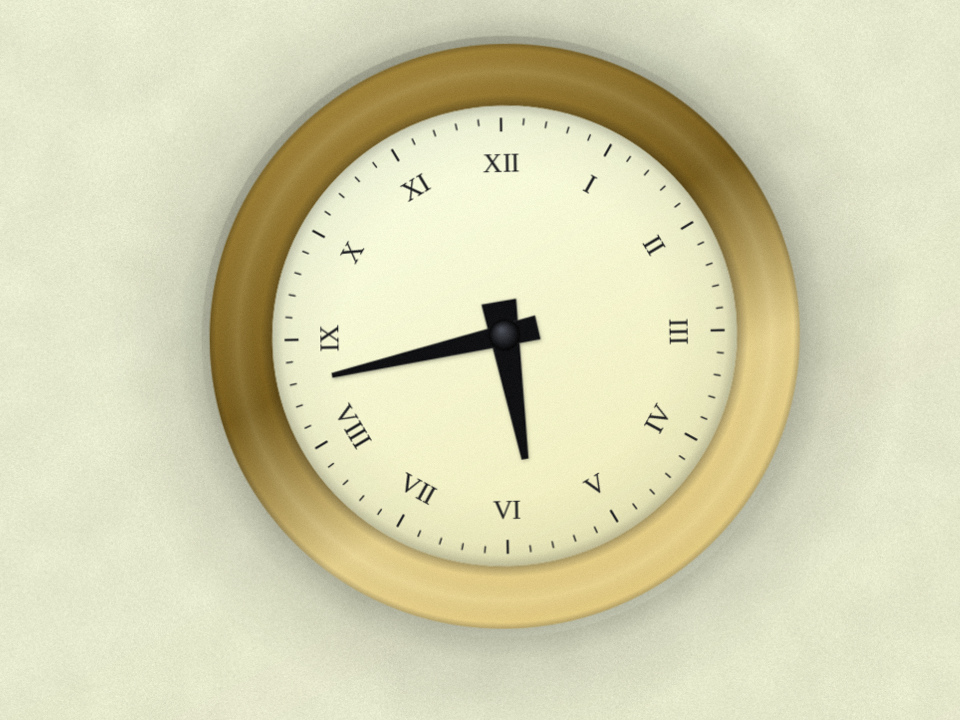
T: 5:43
